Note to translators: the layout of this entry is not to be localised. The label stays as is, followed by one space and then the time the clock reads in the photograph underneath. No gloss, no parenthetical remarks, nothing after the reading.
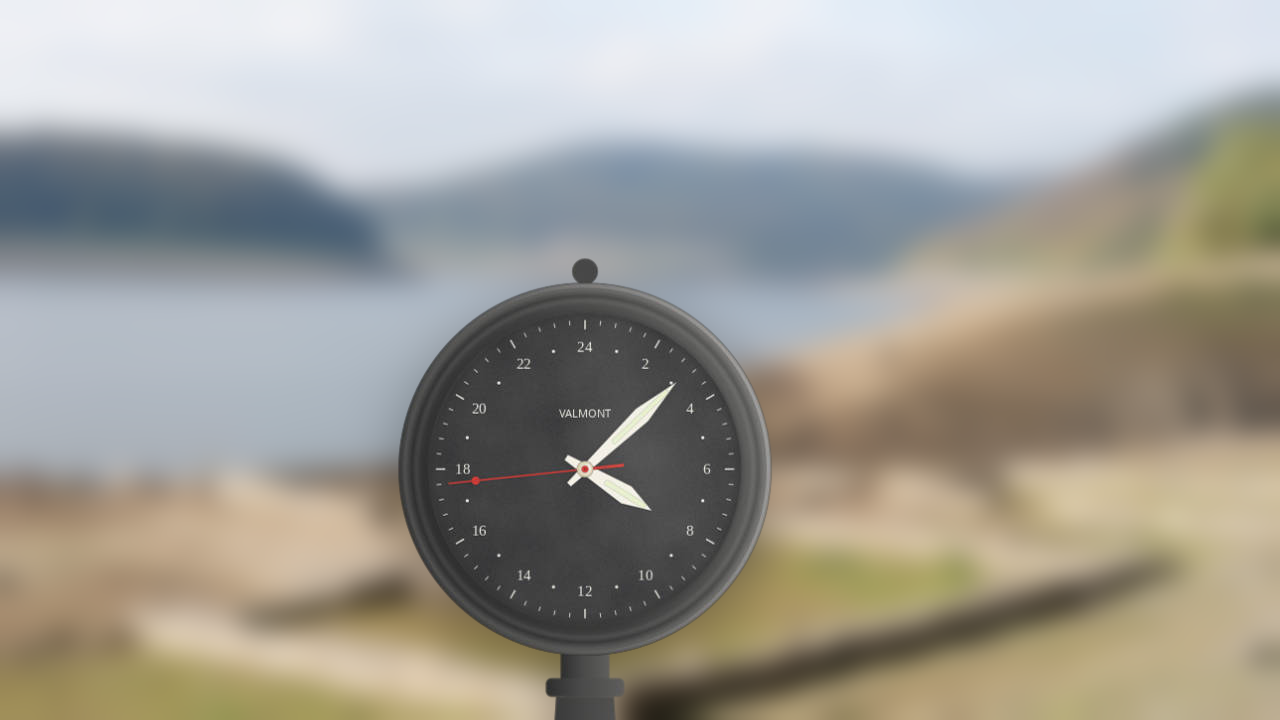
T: 8:07:44
